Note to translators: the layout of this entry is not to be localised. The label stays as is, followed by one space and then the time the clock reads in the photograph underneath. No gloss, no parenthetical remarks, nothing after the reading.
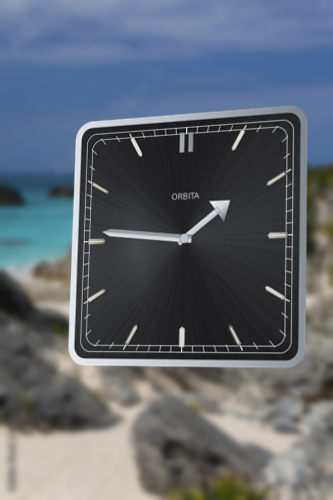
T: 1:46
